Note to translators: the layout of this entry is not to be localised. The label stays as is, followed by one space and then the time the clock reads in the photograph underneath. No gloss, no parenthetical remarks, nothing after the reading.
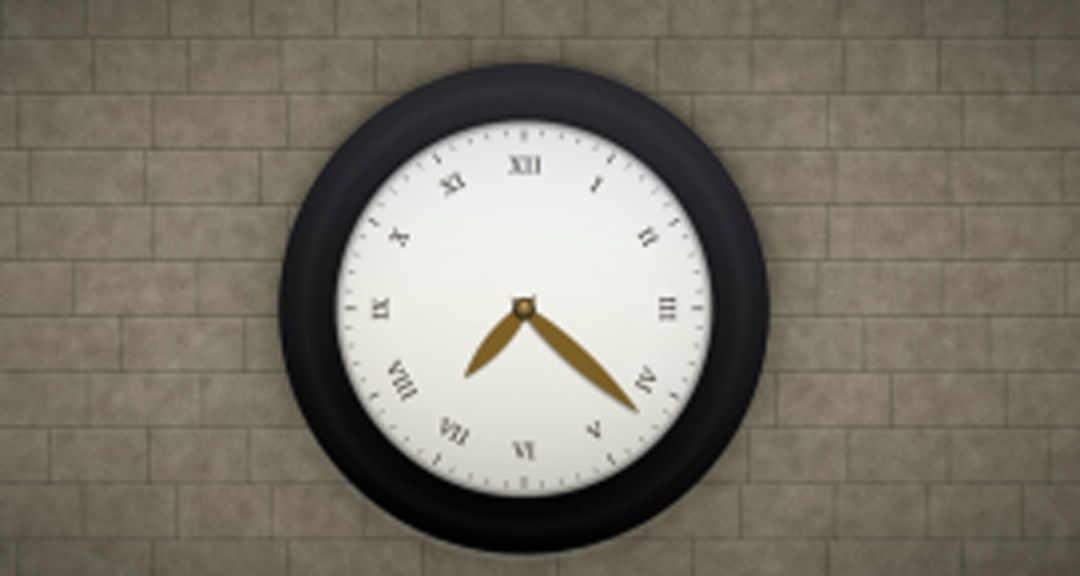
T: 7:22
